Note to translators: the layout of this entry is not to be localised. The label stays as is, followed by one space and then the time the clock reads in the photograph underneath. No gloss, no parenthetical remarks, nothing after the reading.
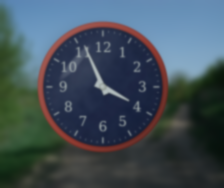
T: 3:56
